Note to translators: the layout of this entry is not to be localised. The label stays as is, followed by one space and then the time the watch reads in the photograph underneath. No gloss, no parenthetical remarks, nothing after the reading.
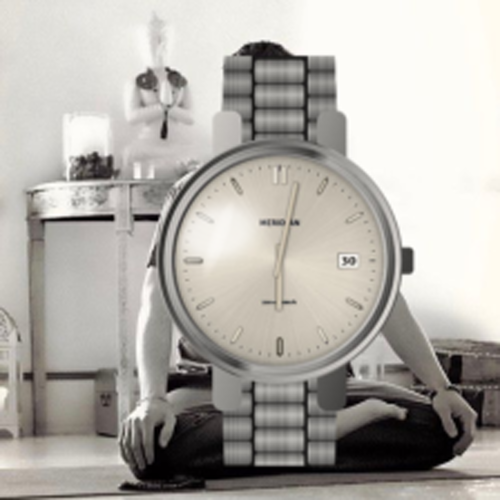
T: 6:02
